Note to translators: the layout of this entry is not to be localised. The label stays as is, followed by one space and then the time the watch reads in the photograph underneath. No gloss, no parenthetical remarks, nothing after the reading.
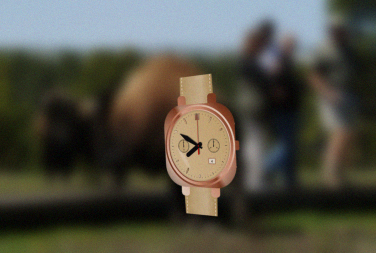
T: 7:50
